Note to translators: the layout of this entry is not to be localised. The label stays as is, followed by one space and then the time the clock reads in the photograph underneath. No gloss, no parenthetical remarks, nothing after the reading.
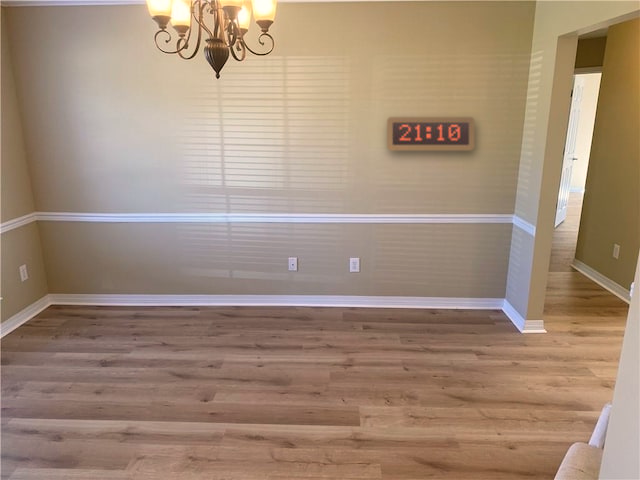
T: 21:10
